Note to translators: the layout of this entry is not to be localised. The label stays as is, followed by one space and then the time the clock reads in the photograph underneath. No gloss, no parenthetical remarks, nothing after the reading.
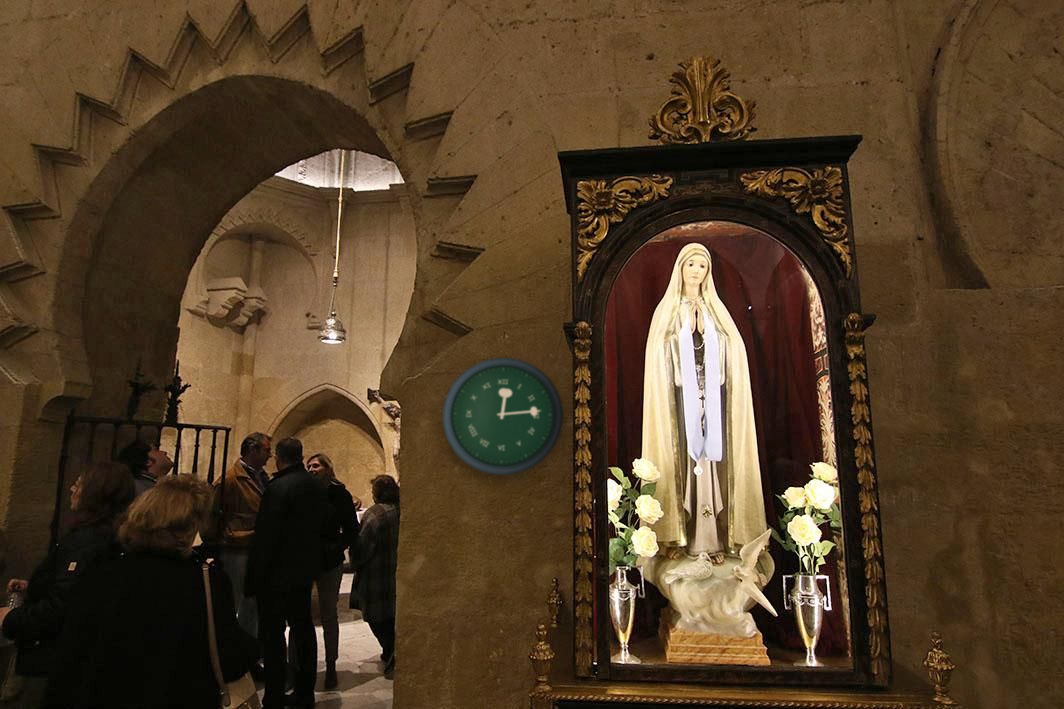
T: 12:14
